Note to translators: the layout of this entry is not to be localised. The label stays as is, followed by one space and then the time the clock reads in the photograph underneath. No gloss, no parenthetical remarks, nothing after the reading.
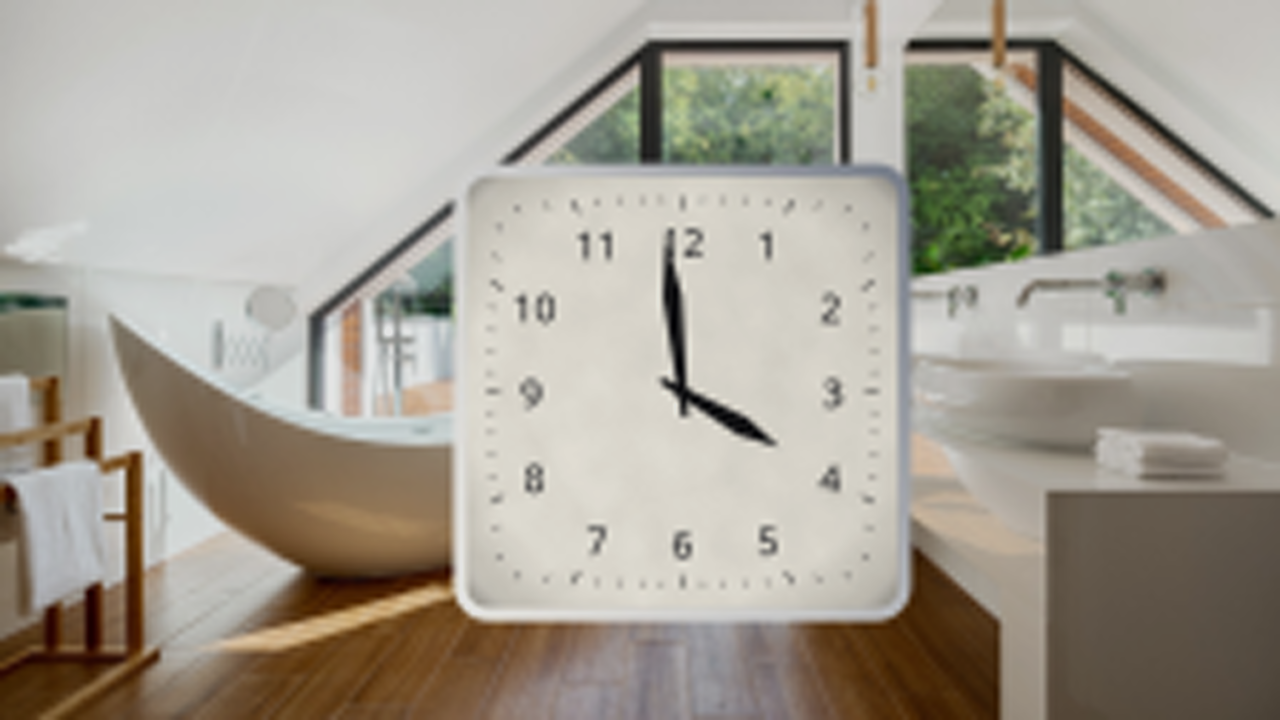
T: 3:59
